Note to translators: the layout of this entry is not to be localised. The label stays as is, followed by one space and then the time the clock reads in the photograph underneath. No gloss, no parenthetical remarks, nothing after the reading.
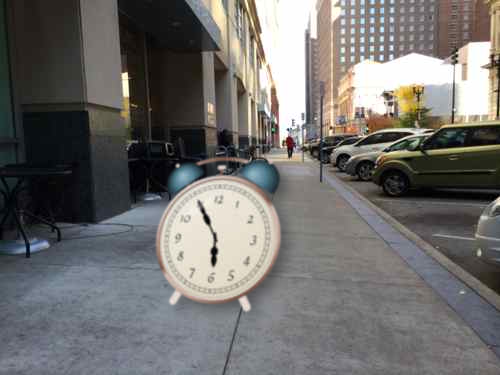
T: 5:55
